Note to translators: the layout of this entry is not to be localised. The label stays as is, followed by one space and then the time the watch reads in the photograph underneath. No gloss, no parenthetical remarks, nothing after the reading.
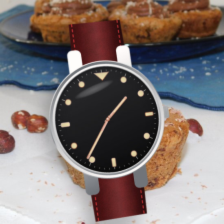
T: 1:36
